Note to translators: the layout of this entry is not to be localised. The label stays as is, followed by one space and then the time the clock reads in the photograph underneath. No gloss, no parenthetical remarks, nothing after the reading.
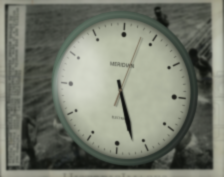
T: 5:27:03
